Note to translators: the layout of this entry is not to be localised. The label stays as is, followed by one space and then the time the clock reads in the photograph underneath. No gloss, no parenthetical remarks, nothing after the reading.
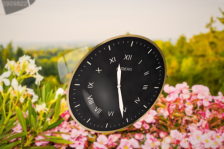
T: 11:26
